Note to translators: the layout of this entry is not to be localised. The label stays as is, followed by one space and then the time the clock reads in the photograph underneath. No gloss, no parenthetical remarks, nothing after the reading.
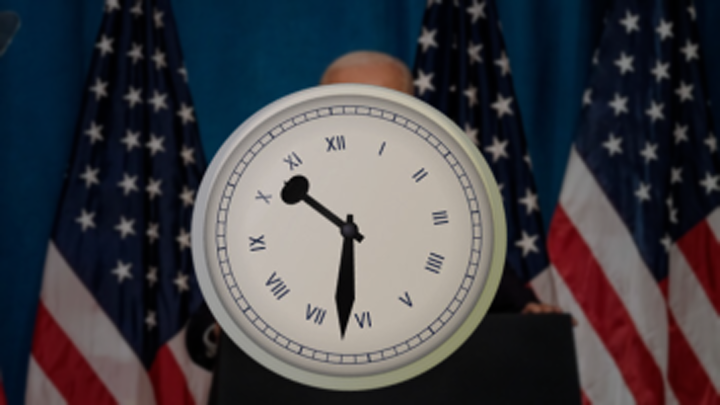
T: 10:32
